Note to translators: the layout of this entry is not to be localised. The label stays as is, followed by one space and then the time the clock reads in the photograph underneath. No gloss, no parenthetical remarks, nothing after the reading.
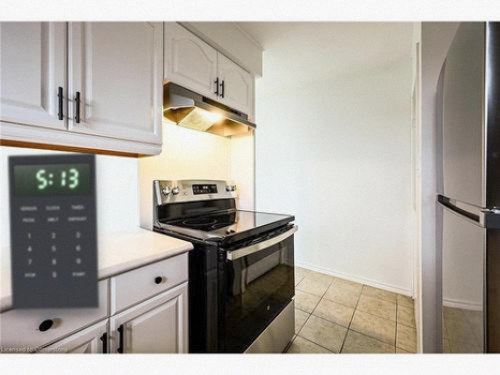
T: 5:13
